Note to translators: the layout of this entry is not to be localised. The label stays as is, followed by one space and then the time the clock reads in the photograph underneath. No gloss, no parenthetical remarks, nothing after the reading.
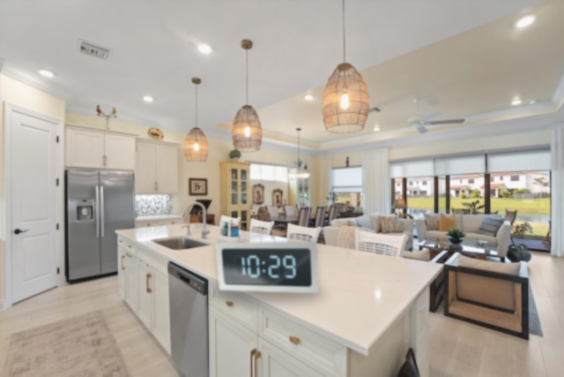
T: 10:29
